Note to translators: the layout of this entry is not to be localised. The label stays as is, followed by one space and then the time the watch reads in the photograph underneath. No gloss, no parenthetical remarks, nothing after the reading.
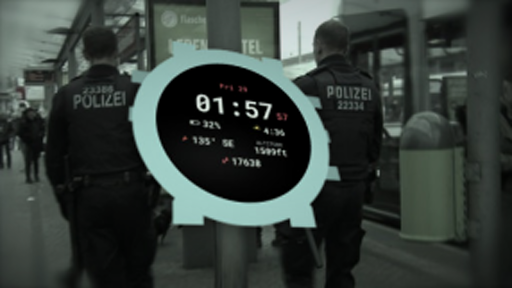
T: 1:57
